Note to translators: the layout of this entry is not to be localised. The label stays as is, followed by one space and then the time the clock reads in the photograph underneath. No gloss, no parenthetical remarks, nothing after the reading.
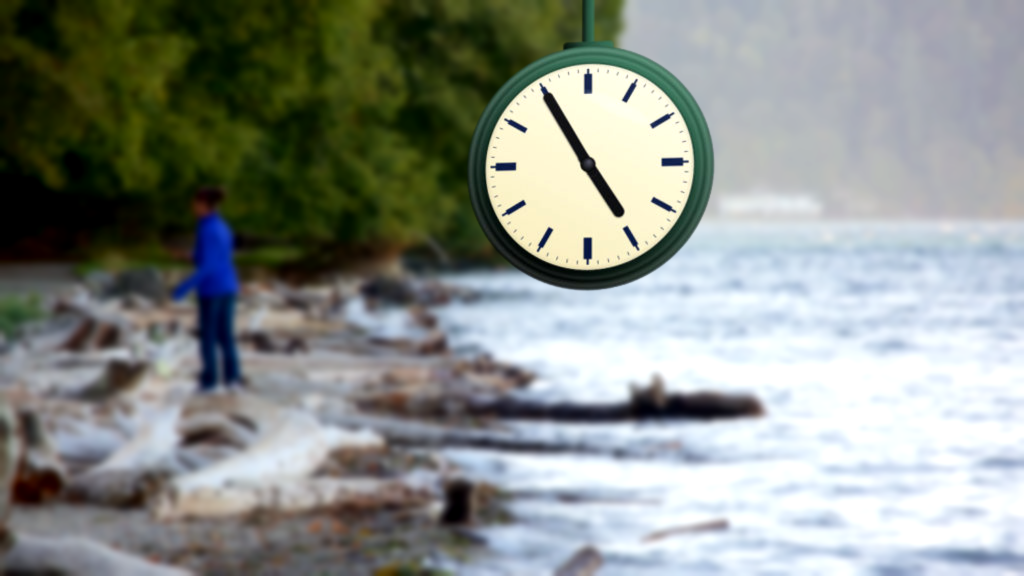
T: 4:55
